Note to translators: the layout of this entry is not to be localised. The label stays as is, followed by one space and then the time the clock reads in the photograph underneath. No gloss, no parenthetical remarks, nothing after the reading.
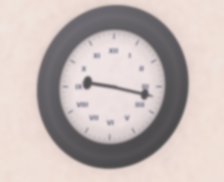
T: 9:17
